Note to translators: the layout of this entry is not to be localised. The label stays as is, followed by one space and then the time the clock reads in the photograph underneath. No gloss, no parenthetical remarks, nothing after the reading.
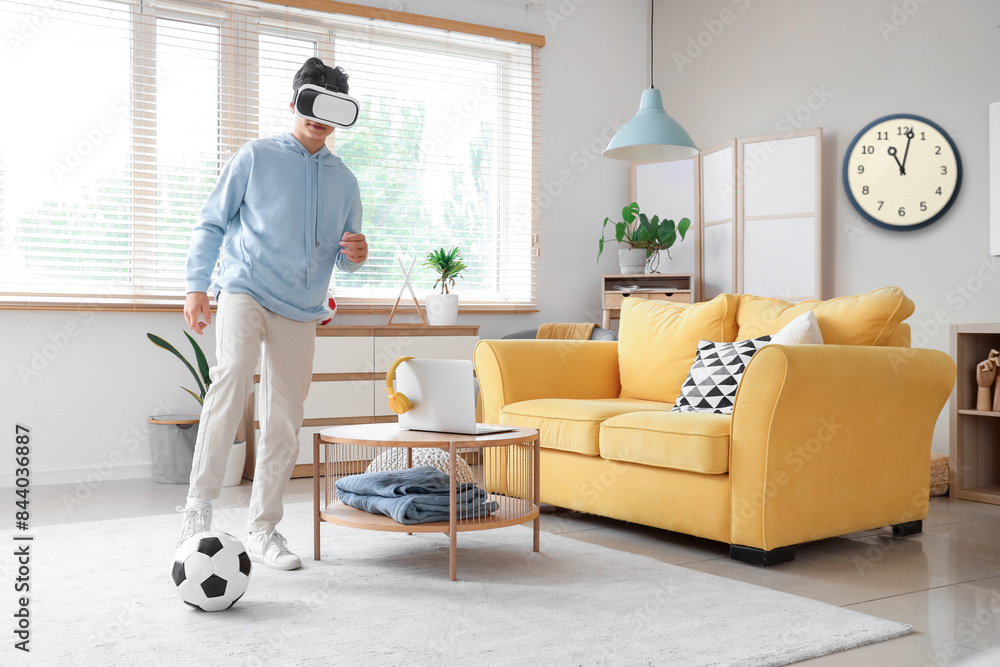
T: 11:02
